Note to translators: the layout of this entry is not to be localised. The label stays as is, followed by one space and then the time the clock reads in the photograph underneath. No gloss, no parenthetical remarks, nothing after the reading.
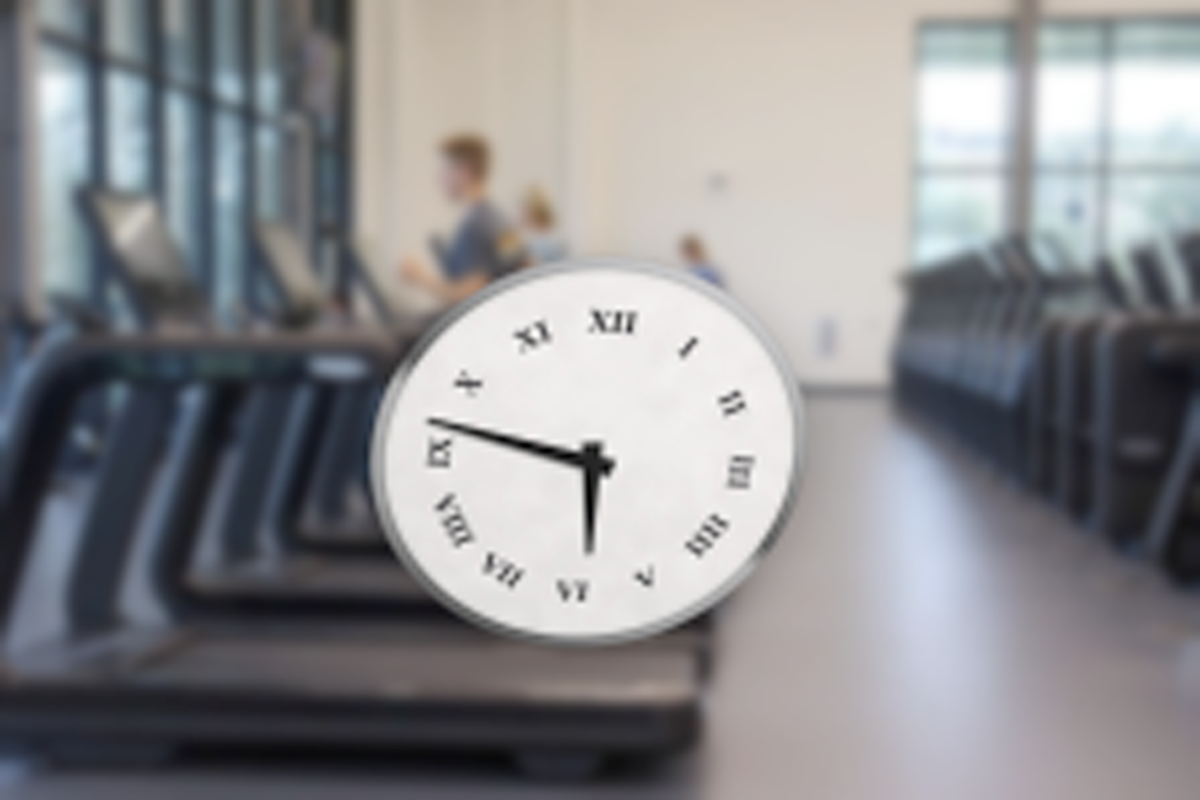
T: 5:47
